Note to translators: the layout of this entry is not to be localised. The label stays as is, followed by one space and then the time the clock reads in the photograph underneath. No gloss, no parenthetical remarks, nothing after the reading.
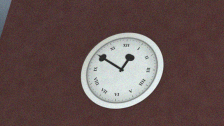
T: 12:50
